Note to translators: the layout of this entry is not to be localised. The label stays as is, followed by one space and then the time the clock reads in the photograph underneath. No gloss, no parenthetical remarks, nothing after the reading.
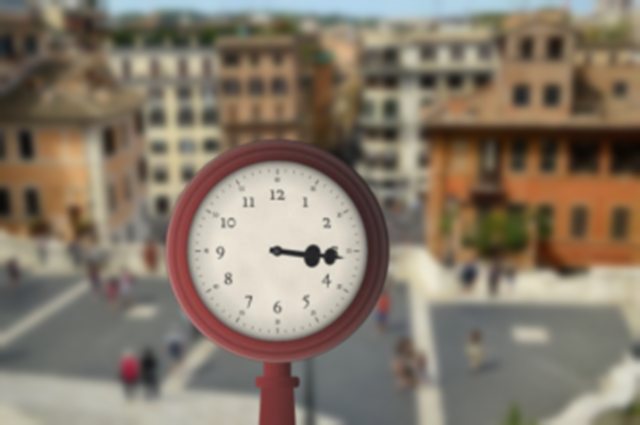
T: 3:16
